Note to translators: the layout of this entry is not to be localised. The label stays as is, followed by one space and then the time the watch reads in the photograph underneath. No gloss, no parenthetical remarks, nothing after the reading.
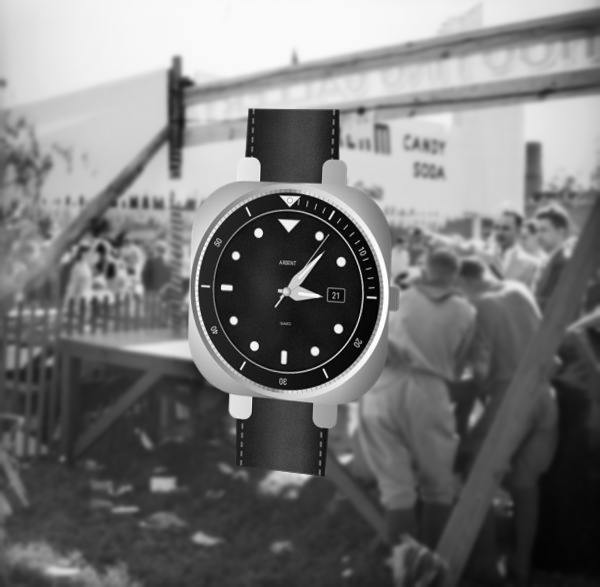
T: 3:07:06
